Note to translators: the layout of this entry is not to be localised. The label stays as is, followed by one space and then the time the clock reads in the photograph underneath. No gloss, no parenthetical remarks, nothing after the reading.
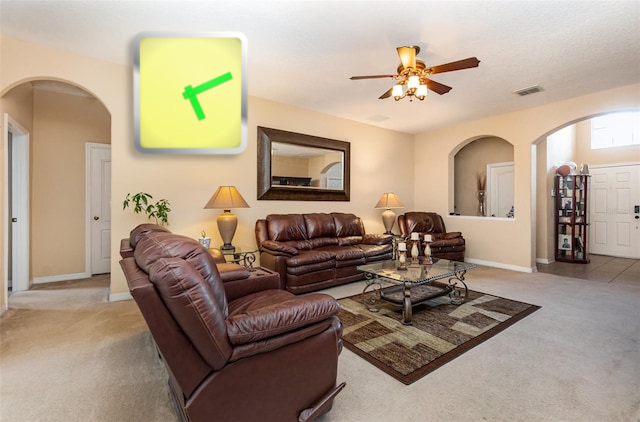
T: 5:11
